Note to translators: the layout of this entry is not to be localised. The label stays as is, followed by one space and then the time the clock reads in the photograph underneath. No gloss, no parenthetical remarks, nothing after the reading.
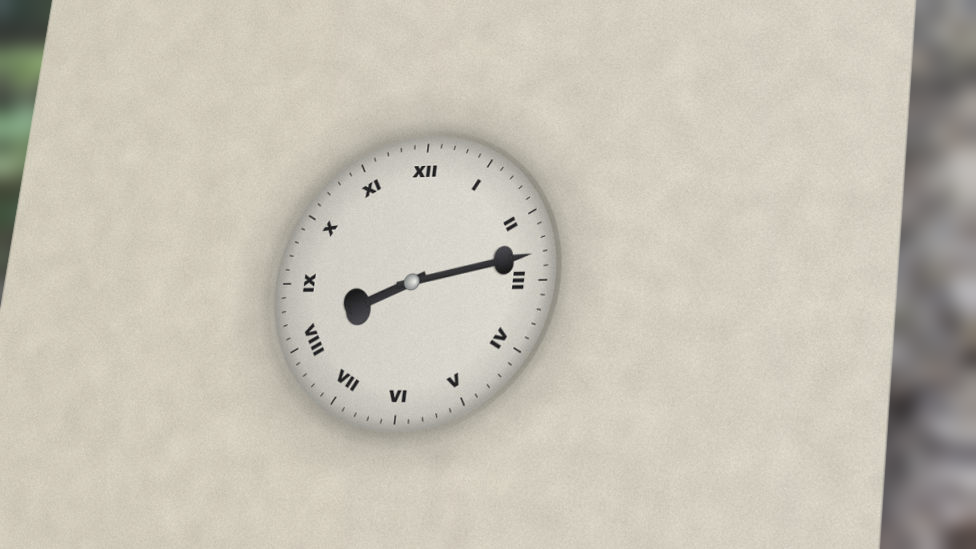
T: 8:13
